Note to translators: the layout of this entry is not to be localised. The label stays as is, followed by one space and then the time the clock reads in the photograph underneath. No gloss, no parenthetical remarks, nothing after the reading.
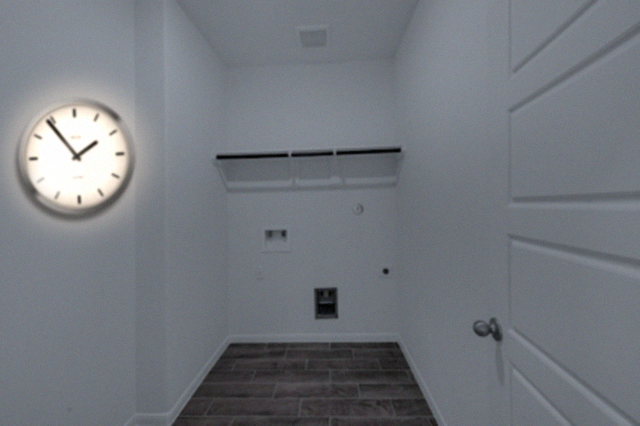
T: 1:54
